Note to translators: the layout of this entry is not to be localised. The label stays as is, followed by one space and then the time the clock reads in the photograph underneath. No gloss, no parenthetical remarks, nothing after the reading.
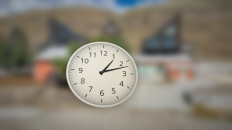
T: 1:12
